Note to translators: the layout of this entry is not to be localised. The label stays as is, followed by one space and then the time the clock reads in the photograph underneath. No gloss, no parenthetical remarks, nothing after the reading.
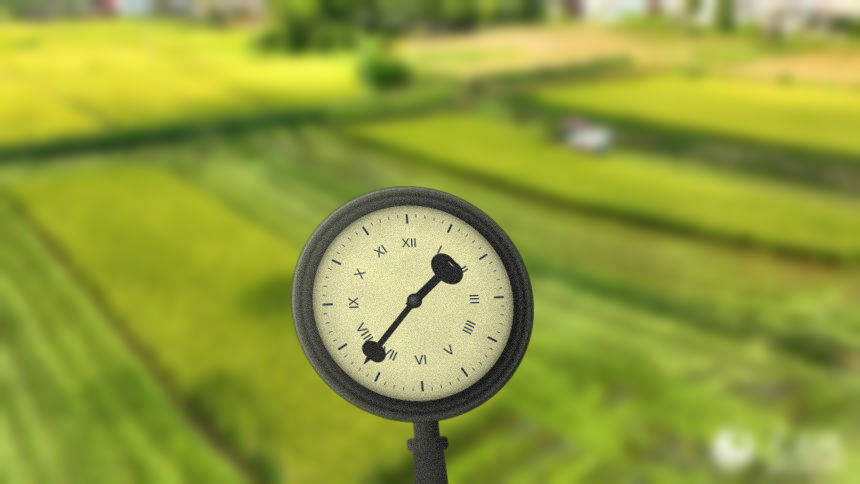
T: 1:37
